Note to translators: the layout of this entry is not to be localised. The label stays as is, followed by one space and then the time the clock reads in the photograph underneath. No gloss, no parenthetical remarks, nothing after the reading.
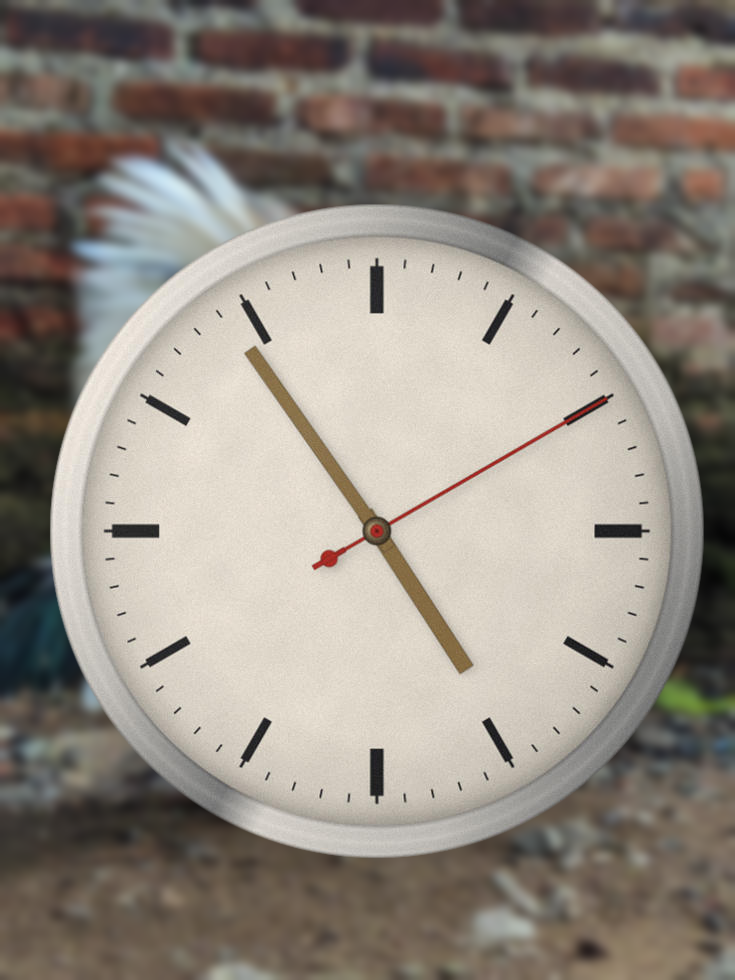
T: 4:54:10
